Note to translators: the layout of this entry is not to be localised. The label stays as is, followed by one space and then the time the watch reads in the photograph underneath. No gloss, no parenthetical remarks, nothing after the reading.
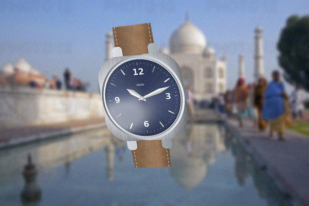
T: 10:12
